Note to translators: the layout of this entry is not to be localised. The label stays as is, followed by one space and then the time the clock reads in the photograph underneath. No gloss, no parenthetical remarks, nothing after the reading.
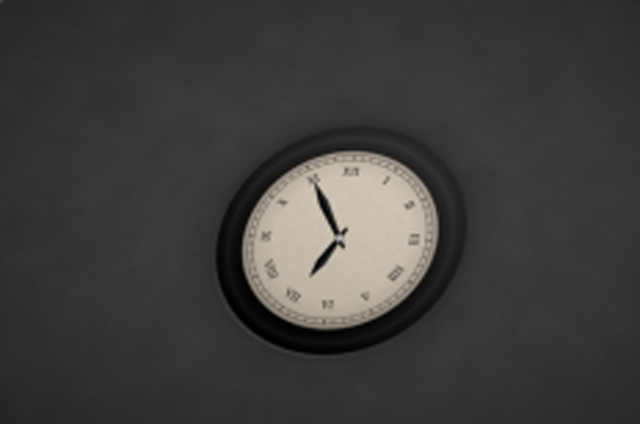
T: 6:55
